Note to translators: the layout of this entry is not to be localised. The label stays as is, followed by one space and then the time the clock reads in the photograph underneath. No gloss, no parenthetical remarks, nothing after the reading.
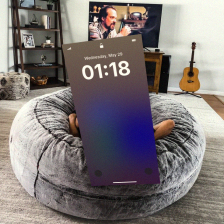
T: 1:18
